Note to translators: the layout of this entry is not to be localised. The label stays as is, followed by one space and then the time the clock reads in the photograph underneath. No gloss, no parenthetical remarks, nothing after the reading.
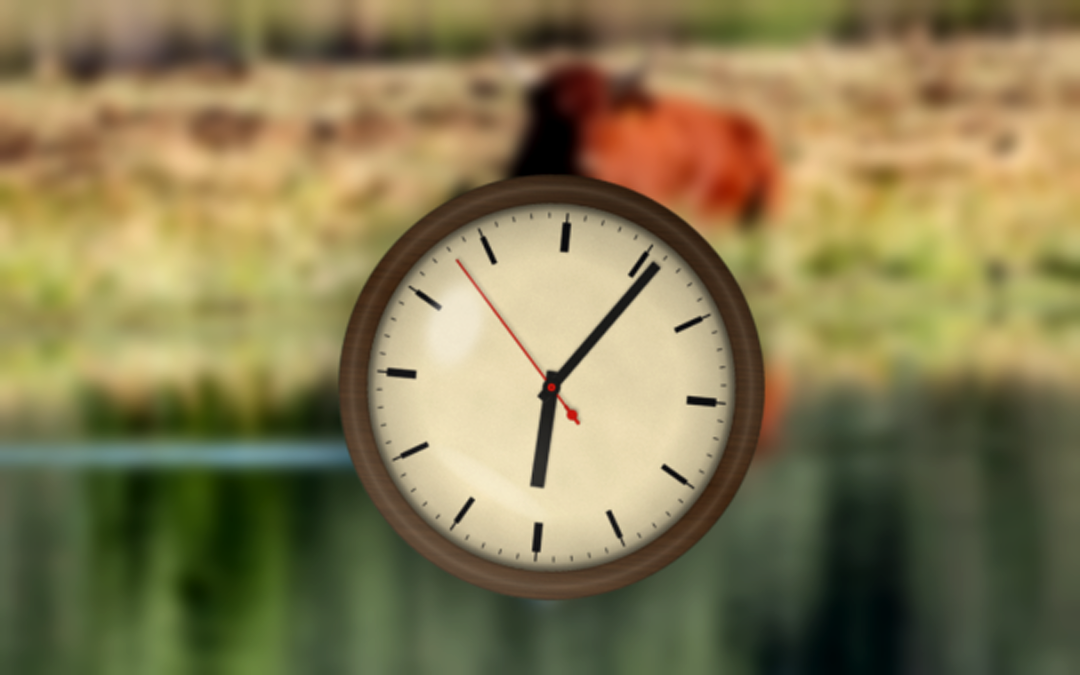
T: 6:05:53
